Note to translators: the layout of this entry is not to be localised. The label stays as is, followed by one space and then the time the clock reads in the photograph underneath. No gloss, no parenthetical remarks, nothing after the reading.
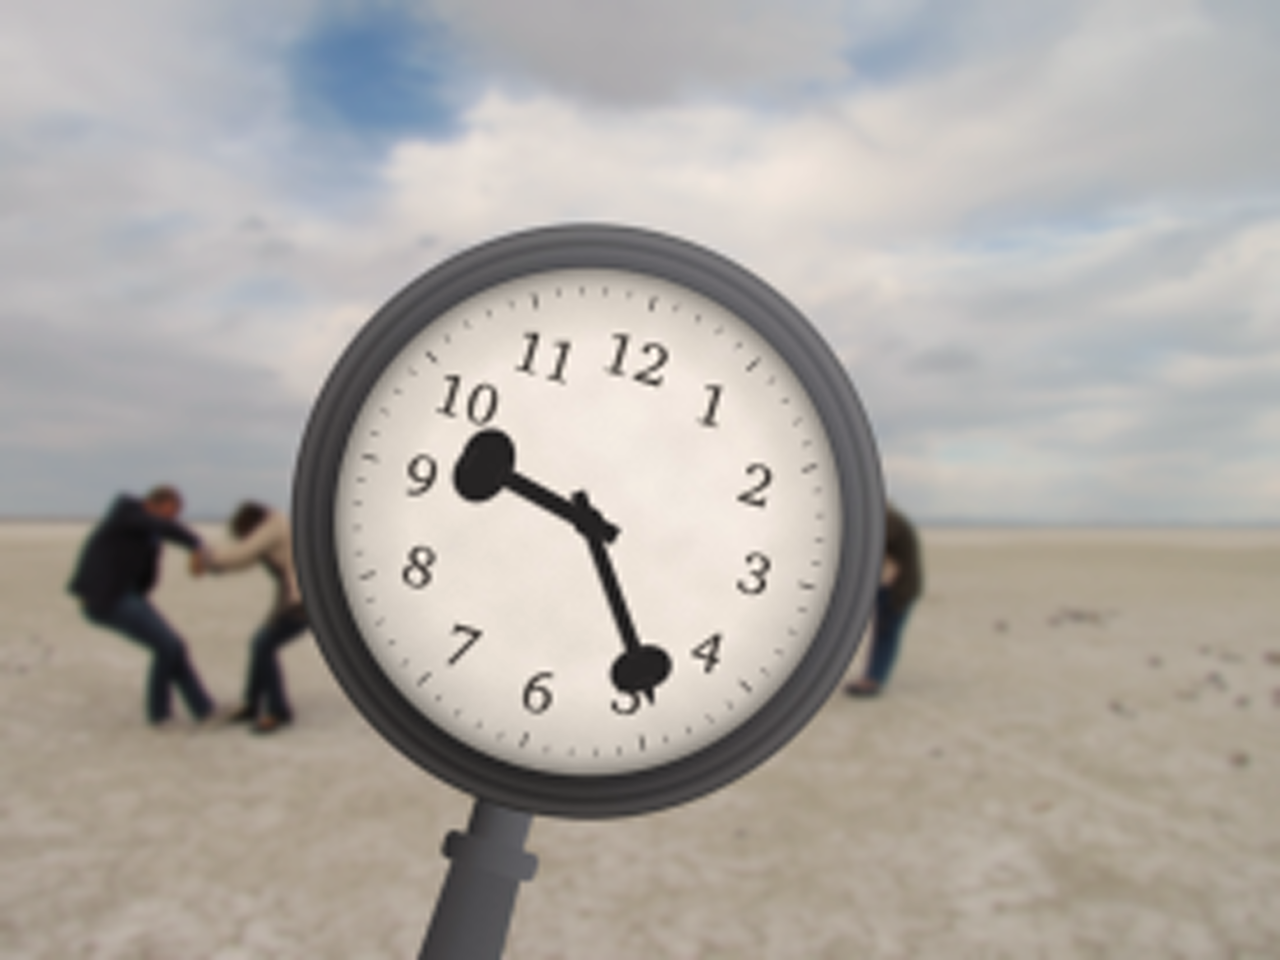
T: 9:24
